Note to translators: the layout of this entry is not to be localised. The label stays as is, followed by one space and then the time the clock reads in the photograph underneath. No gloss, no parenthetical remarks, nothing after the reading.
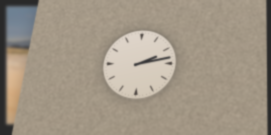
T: 2:13
